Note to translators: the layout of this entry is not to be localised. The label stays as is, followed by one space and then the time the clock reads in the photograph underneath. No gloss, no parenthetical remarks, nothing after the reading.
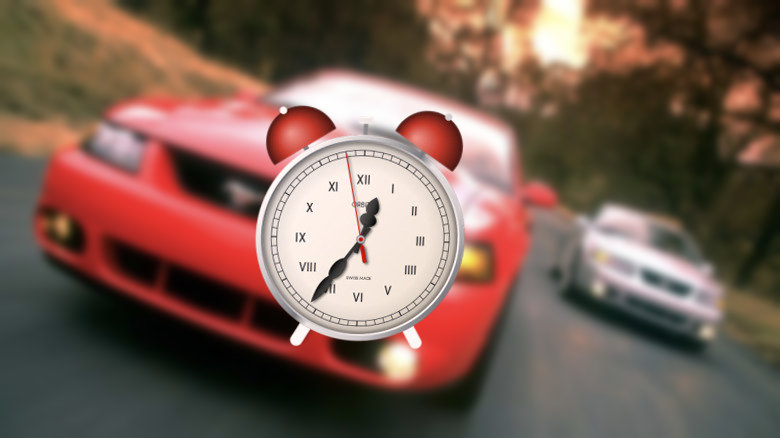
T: 12:35:58
